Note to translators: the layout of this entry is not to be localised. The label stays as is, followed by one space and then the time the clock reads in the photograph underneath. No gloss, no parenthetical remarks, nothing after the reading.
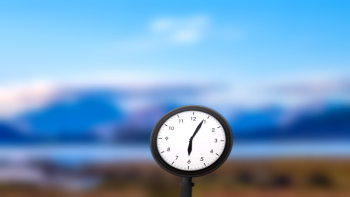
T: 6:04
